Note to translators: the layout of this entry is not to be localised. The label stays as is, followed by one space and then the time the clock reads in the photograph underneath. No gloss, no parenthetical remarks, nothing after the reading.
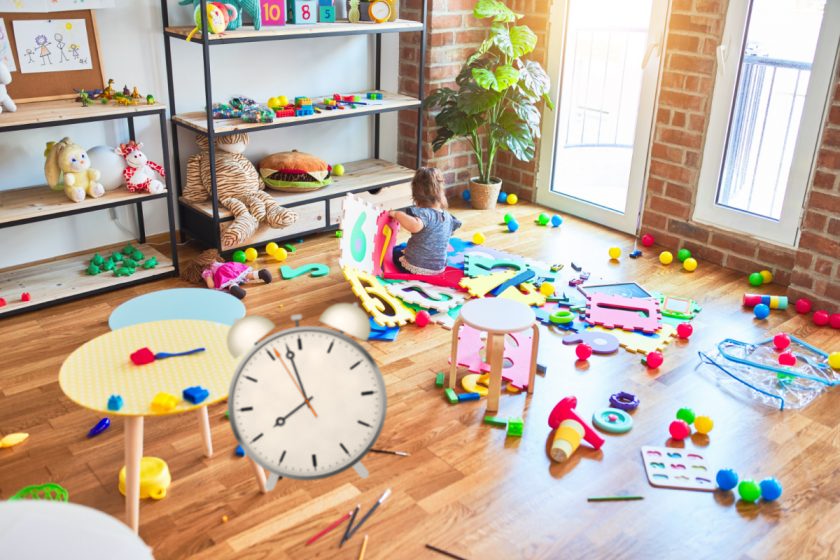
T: 7:57:56
